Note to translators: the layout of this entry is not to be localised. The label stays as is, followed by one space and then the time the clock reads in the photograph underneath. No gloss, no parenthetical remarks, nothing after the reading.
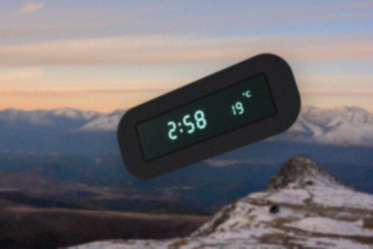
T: 2:58
